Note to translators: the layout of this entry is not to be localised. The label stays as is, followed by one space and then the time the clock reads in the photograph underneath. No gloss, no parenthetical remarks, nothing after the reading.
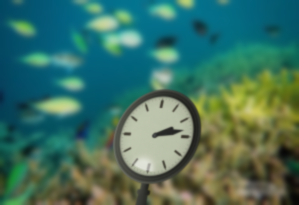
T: 2:13
